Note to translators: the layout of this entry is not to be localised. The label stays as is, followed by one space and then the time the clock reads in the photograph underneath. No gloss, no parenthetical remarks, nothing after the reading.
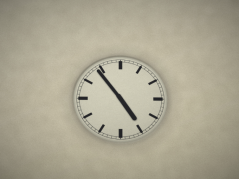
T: 4:54
